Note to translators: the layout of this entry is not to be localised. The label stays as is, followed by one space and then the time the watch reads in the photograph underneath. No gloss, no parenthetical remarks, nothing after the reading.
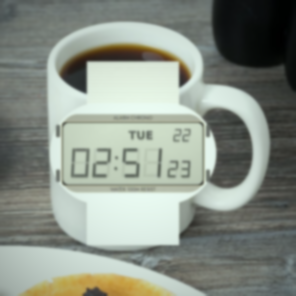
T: 2:51:23
